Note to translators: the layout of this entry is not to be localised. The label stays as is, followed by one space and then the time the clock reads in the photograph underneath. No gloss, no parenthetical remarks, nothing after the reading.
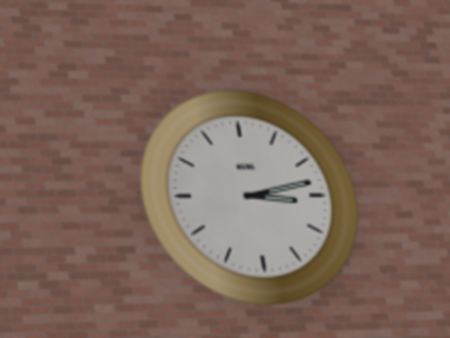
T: 3:13
